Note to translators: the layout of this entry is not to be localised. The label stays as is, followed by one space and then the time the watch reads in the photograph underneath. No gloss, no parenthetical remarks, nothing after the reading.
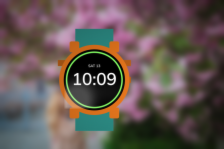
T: 10:09
